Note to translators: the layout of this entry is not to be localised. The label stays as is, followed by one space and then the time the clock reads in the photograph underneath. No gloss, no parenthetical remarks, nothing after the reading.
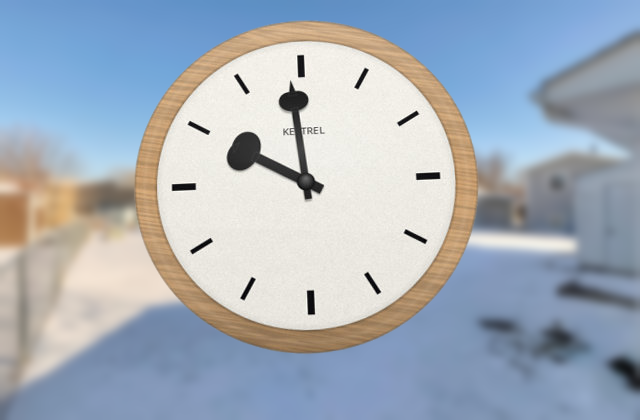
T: 9:59
